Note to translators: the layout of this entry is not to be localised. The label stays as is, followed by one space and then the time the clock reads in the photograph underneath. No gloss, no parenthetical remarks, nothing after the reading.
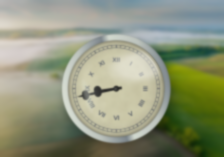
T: 8:43
